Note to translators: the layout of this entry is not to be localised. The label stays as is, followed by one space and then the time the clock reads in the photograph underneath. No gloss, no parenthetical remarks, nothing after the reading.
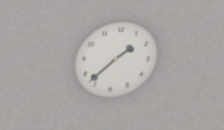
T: 1:37
